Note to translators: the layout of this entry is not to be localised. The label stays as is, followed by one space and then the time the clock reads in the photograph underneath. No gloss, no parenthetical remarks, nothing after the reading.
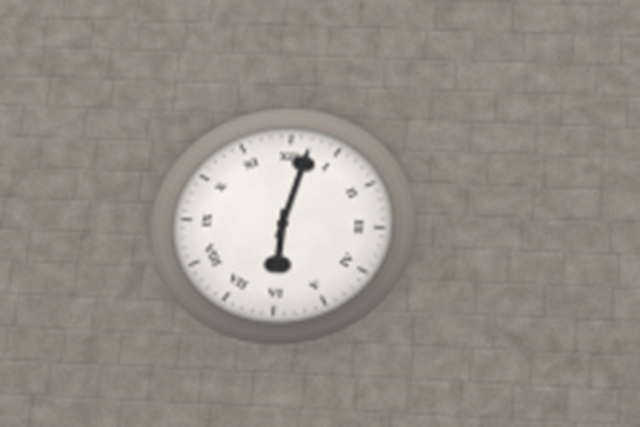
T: 6:02
